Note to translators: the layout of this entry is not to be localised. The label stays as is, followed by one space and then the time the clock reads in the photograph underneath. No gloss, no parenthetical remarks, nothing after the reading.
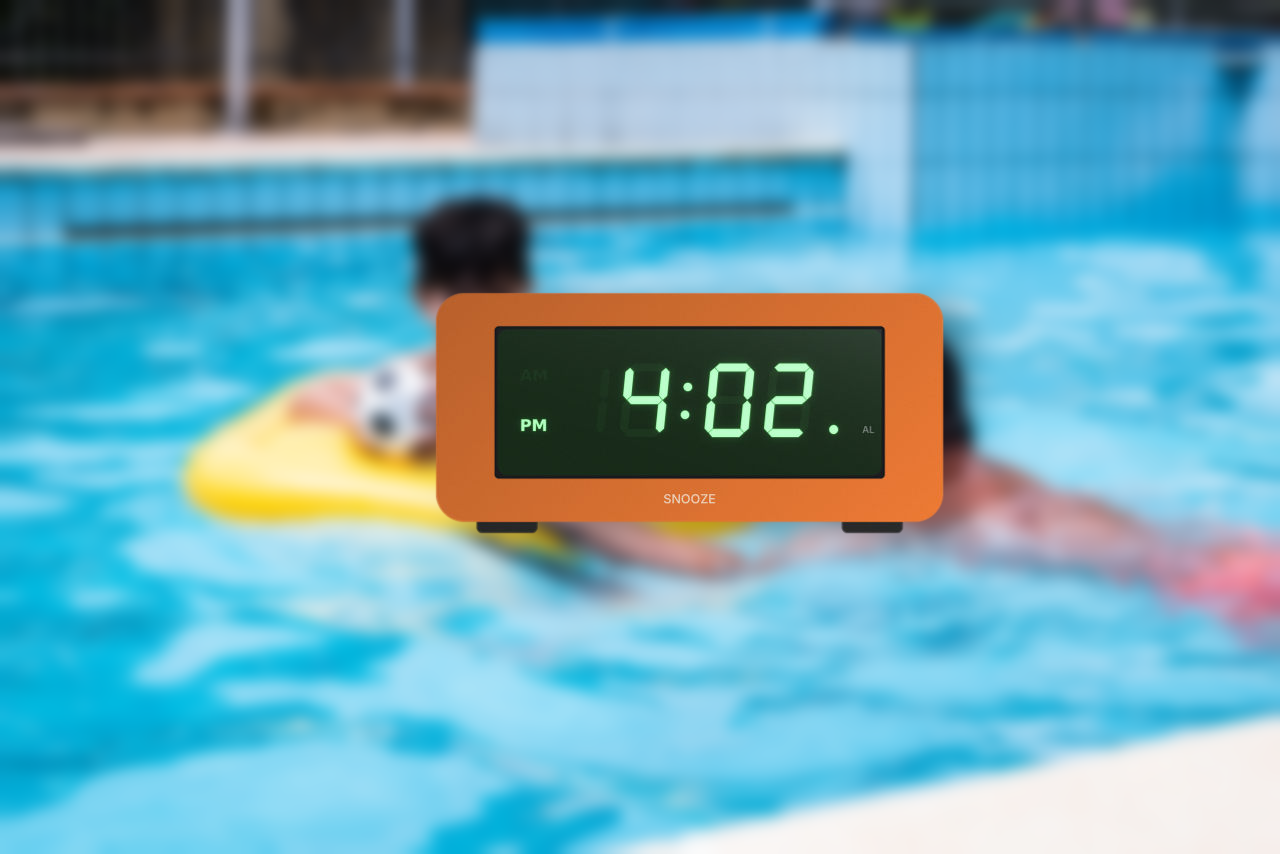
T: 4:02
